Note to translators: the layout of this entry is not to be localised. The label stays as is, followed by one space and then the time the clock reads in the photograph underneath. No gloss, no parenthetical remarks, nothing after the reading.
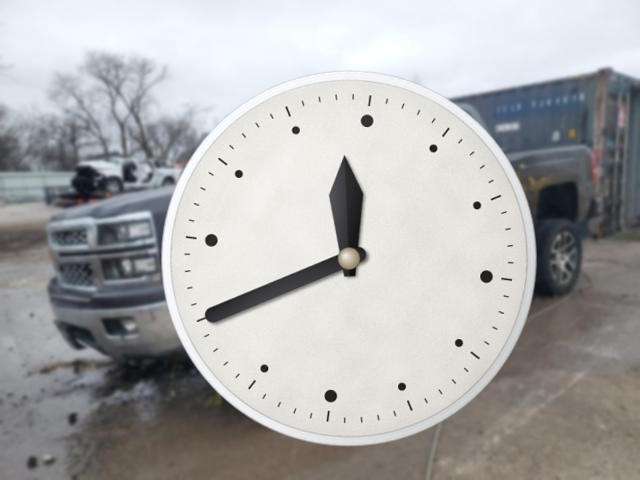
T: 11:40
